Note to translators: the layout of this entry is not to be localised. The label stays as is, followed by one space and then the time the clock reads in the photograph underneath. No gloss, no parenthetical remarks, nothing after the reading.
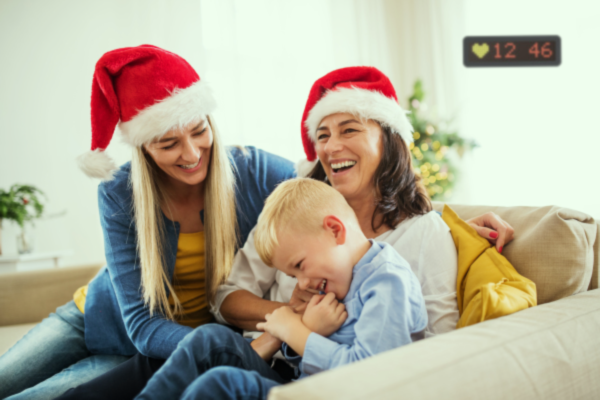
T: 12:46
